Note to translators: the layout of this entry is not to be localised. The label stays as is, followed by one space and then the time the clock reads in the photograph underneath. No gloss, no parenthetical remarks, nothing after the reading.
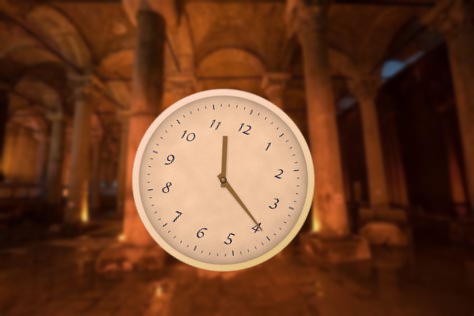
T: 11:20
